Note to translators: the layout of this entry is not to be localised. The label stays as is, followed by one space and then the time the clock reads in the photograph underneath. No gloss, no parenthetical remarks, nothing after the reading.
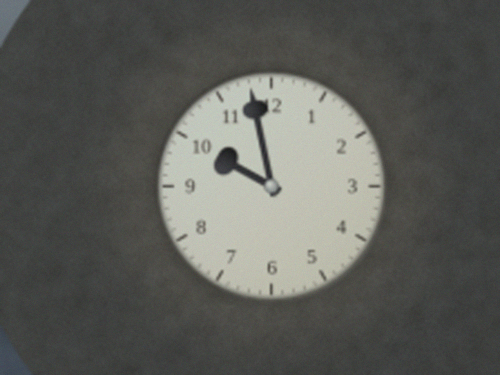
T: 9:58
